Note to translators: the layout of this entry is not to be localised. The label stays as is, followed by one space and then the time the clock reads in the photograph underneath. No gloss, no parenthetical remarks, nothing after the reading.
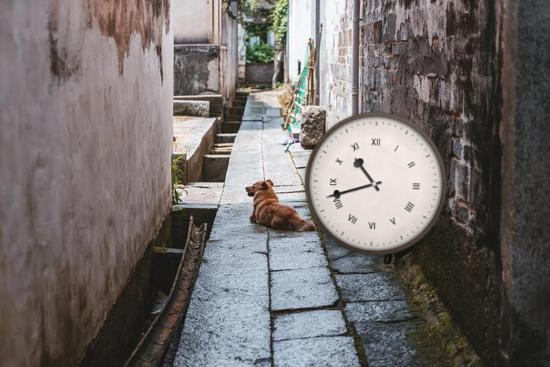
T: 10:42
